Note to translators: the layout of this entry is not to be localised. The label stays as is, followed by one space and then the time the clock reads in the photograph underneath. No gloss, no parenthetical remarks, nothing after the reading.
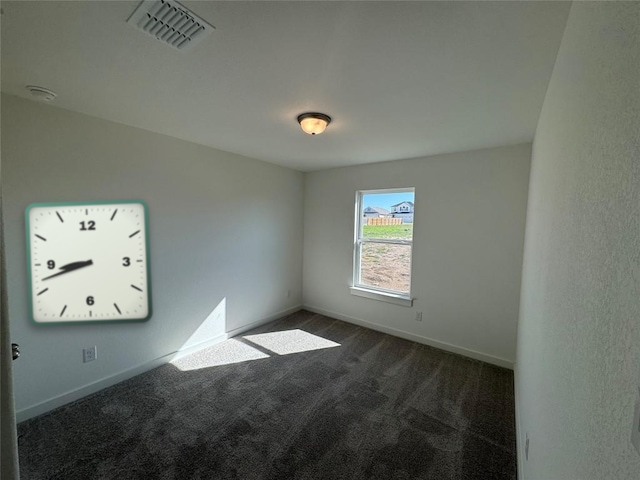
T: 8:42
